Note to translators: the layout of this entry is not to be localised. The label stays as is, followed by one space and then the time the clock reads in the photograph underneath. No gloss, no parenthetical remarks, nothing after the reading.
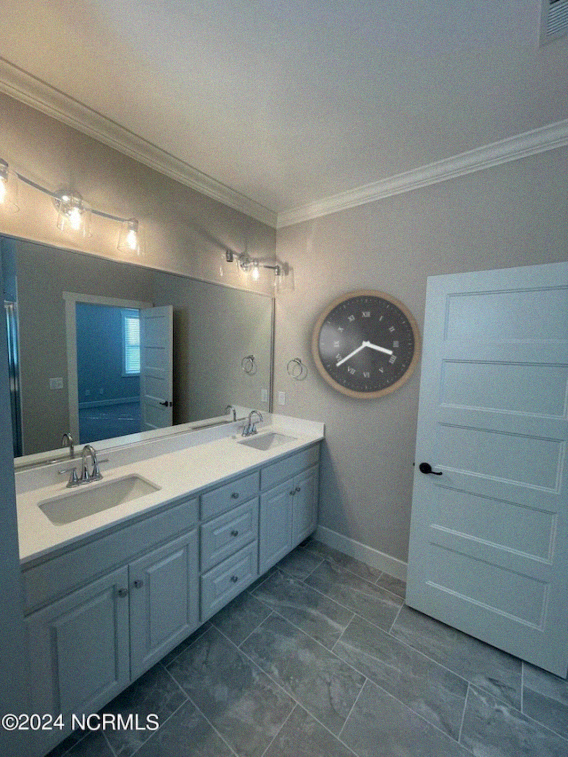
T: 3:39
